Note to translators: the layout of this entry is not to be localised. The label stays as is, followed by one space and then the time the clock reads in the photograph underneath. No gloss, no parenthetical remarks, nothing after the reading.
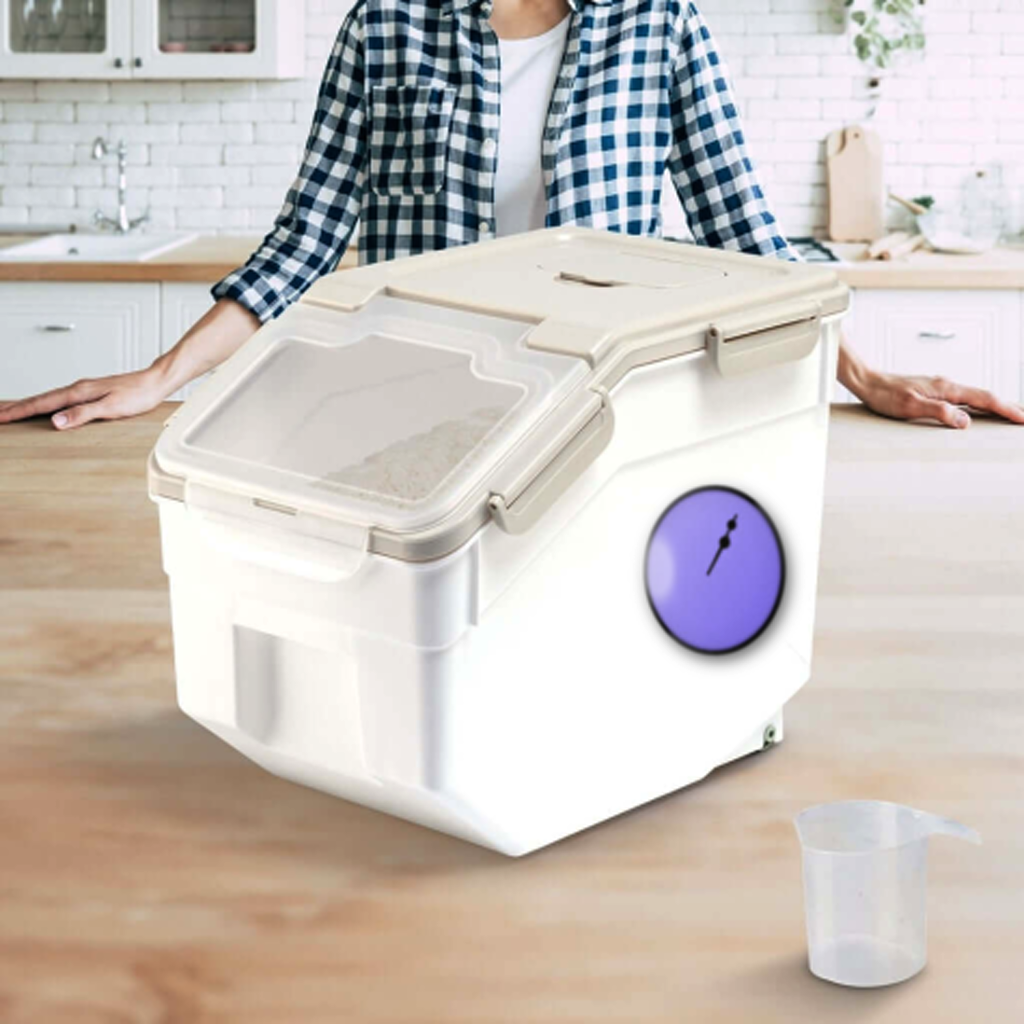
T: 1:05
